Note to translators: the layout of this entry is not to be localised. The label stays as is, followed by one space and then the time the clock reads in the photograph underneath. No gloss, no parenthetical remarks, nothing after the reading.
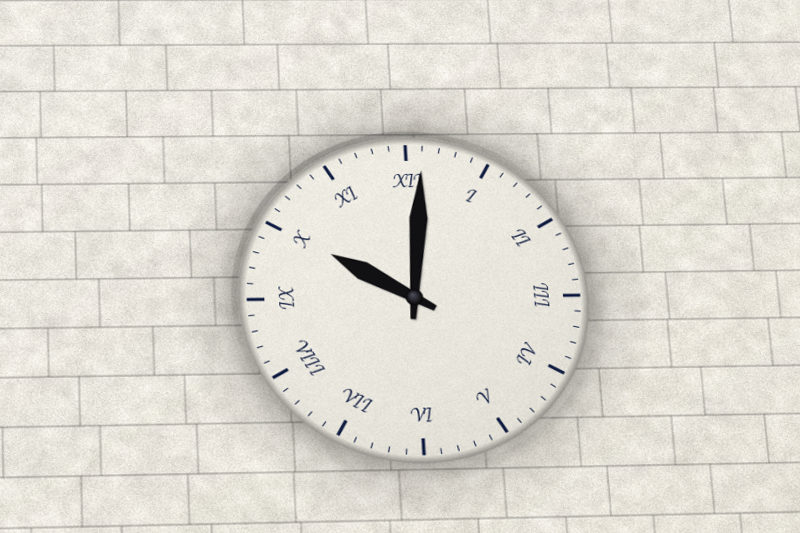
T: 10:01
